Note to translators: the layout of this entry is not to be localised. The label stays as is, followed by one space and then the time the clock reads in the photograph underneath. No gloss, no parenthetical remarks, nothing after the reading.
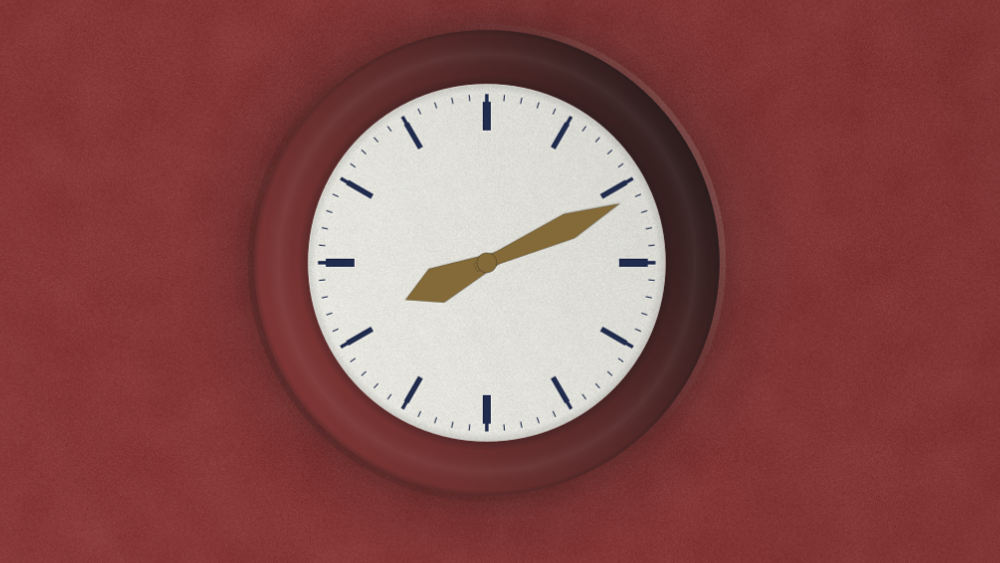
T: 8:11
